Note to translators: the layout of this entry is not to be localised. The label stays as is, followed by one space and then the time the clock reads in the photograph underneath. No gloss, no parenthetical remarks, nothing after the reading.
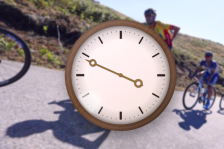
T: 3:49
